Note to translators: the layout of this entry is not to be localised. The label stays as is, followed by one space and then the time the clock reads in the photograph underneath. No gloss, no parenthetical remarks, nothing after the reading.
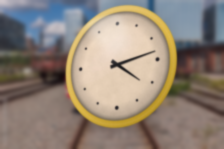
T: 4:13
